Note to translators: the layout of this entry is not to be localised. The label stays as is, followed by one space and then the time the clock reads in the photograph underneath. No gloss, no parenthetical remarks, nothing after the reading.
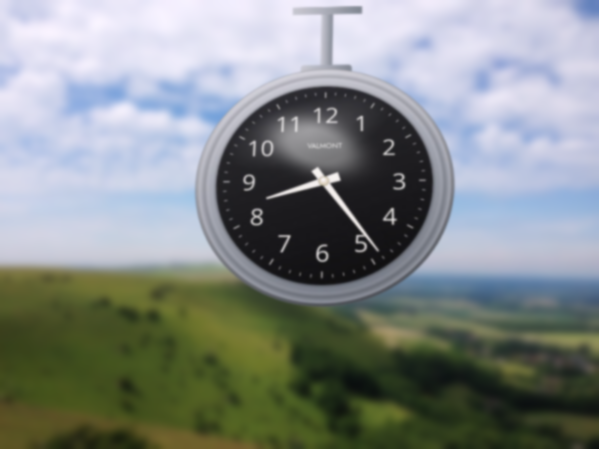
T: 8:24
